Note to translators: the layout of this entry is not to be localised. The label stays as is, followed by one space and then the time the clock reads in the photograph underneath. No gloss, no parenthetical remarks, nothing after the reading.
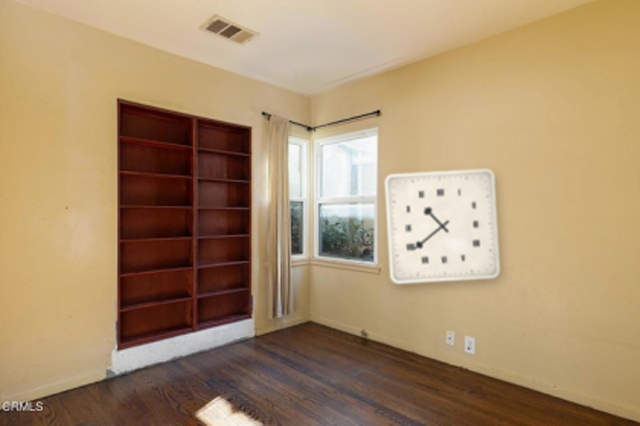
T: 10:39
